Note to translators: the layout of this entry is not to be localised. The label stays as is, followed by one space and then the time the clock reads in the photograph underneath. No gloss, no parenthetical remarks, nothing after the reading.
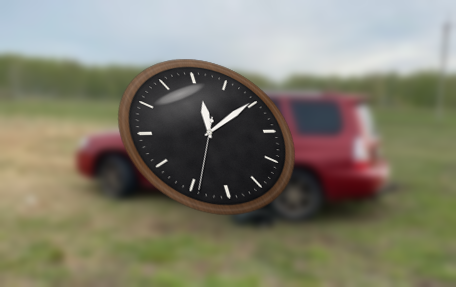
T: 12:09:34
